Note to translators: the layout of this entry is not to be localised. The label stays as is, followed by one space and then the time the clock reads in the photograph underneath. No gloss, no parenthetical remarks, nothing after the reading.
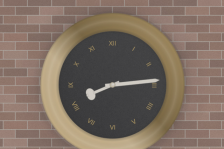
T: 8:14
